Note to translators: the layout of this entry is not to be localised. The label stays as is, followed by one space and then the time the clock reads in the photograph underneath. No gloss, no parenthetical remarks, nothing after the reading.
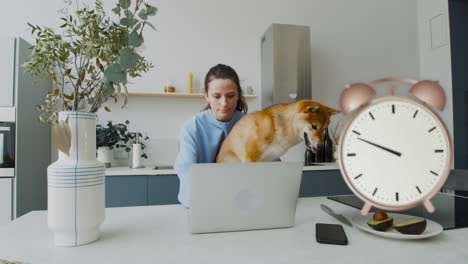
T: 9:49
